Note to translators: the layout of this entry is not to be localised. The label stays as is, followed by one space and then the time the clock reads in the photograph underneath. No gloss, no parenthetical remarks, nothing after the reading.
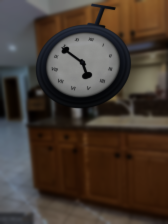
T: 4:49
